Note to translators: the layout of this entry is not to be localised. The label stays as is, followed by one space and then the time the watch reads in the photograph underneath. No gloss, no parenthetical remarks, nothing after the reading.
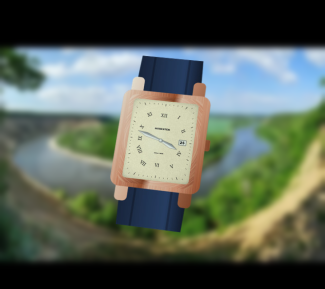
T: 3:48
